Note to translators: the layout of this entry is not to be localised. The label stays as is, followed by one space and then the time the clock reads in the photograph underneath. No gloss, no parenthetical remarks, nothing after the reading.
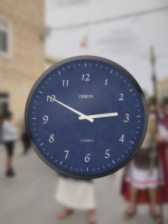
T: 2:50
